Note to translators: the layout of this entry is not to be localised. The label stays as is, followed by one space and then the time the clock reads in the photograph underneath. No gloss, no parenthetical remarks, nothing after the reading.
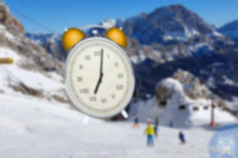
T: 7:02
